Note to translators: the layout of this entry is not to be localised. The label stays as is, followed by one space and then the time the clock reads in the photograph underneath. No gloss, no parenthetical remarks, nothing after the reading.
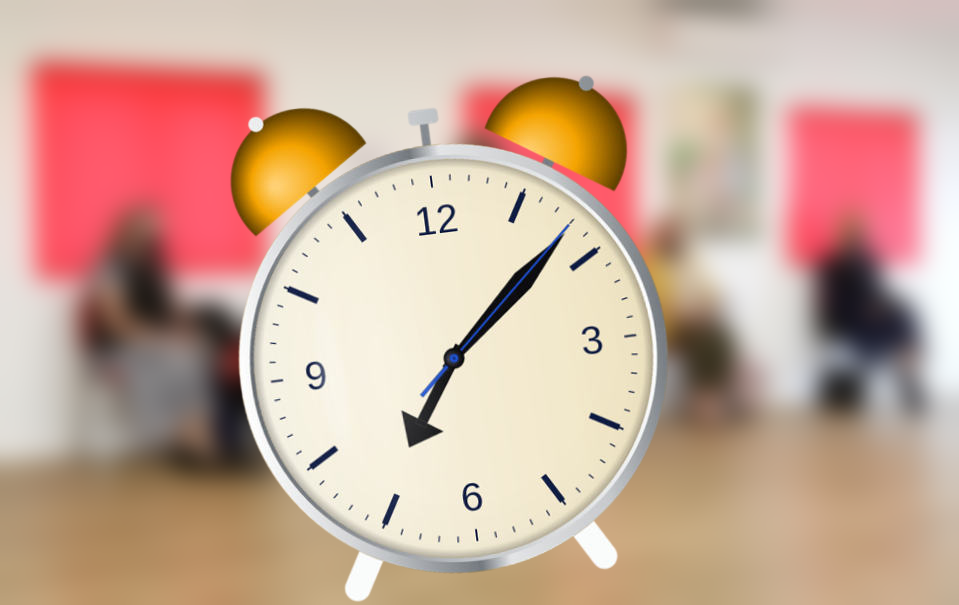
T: 7:08:08
